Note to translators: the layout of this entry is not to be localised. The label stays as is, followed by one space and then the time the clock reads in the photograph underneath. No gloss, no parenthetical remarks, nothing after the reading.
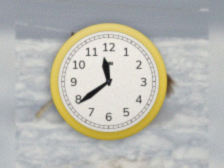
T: 11:39
